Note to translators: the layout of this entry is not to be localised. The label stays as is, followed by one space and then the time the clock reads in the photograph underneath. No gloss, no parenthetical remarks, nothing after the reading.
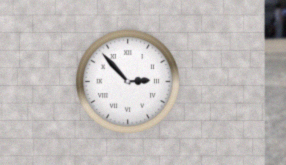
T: 2:53
